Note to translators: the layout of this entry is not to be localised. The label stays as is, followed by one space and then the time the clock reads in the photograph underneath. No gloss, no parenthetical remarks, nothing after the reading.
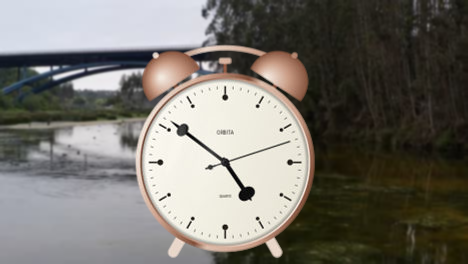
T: 4:51:12
